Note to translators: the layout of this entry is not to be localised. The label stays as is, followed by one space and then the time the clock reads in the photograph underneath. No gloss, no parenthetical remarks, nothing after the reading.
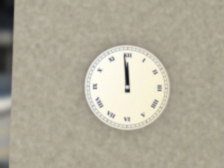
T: 11:59
